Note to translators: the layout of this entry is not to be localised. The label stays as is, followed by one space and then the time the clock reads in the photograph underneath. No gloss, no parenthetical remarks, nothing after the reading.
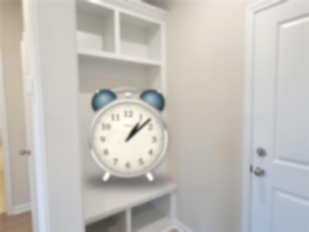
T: 1:08
